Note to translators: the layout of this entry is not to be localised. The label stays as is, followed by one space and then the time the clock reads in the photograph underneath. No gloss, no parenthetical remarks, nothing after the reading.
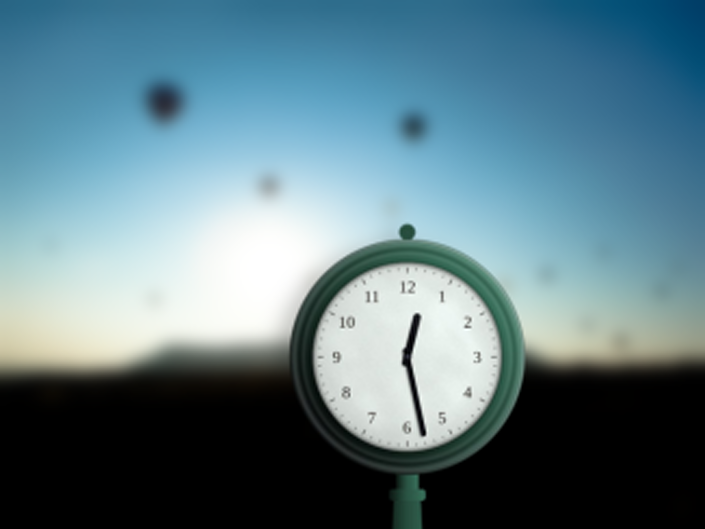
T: 12:28
